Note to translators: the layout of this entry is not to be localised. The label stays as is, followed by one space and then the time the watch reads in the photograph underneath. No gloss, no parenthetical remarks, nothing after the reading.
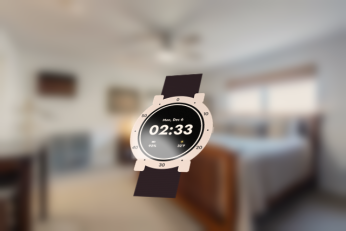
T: 2:33
